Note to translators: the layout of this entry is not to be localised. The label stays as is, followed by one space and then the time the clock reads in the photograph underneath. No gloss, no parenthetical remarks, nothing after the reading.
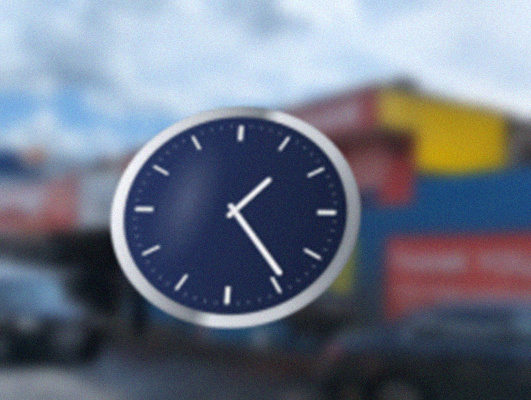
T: 1:24
